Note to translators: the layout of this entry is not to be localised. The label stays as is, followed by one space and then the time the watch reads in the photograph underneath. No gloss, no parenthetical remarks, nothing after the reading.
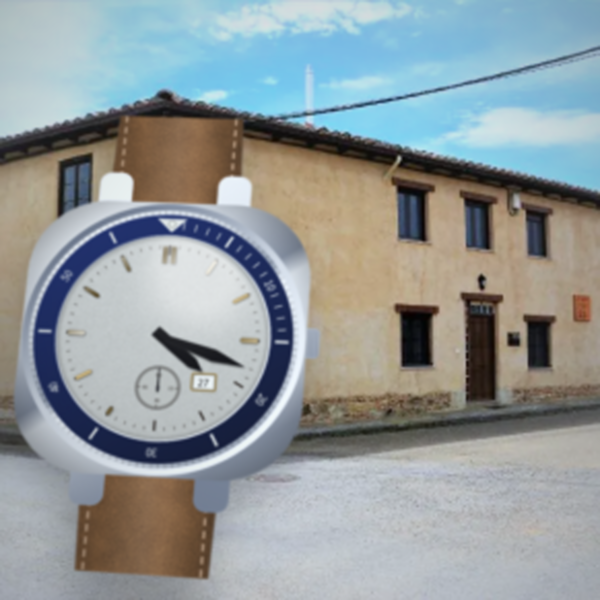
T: 4:18
